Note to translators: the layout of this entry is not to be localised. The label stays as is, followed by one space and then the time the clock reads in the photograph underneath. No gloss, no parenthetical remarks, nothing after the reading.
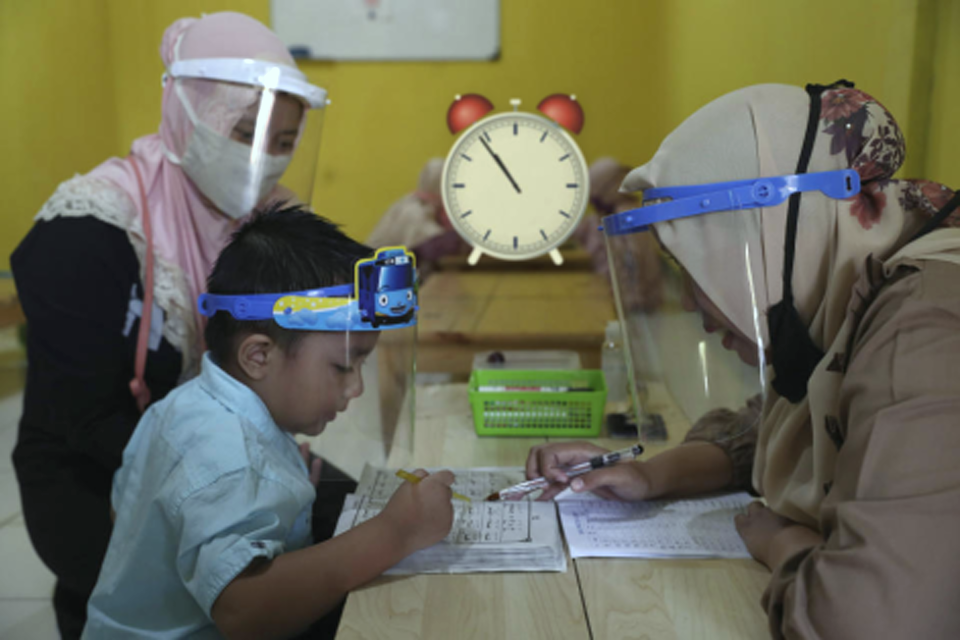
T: 10:54
